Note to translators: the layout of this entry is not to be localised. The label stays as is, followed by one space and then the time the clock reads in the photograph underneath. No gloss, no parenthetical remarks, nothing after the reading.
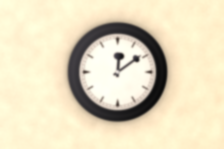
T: 12:09
